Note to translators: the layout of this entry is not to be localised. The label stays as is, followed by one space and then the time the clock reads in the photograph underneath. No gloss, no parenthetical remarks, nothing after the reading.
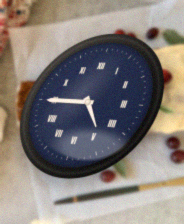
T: 4:45
